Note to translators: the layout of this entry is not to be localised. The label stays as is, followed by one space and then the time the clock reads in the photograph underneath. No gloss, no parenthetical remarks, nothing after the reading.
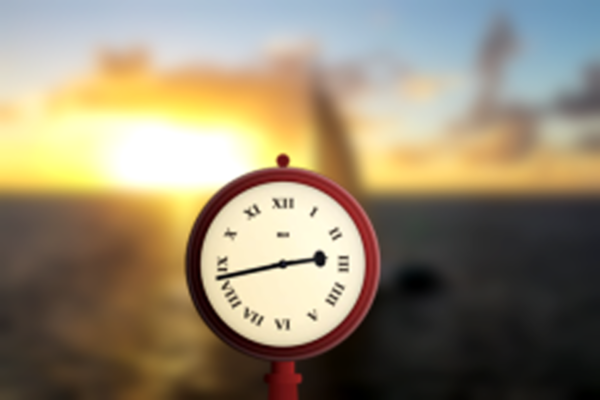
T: 2:43
